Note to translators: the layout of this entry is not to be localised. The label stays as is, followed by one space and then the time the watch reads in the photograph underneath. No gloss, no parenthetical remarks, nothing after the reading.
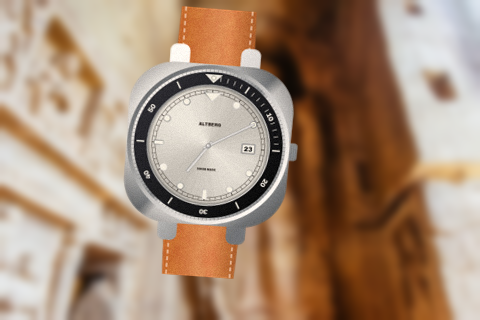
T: 7:10
